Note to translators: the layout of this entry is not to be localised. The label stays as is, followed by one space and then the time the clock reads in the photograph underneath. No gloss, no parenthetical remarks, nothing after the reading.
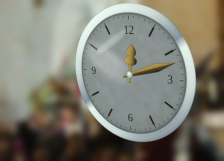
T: 12:12
